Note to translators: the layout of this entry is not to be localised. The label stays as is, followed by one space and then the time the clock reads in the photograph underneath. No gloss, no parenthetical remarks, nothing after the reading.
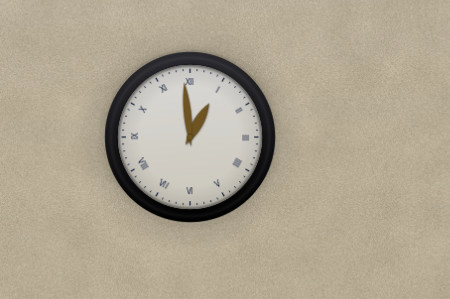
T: 12:59
